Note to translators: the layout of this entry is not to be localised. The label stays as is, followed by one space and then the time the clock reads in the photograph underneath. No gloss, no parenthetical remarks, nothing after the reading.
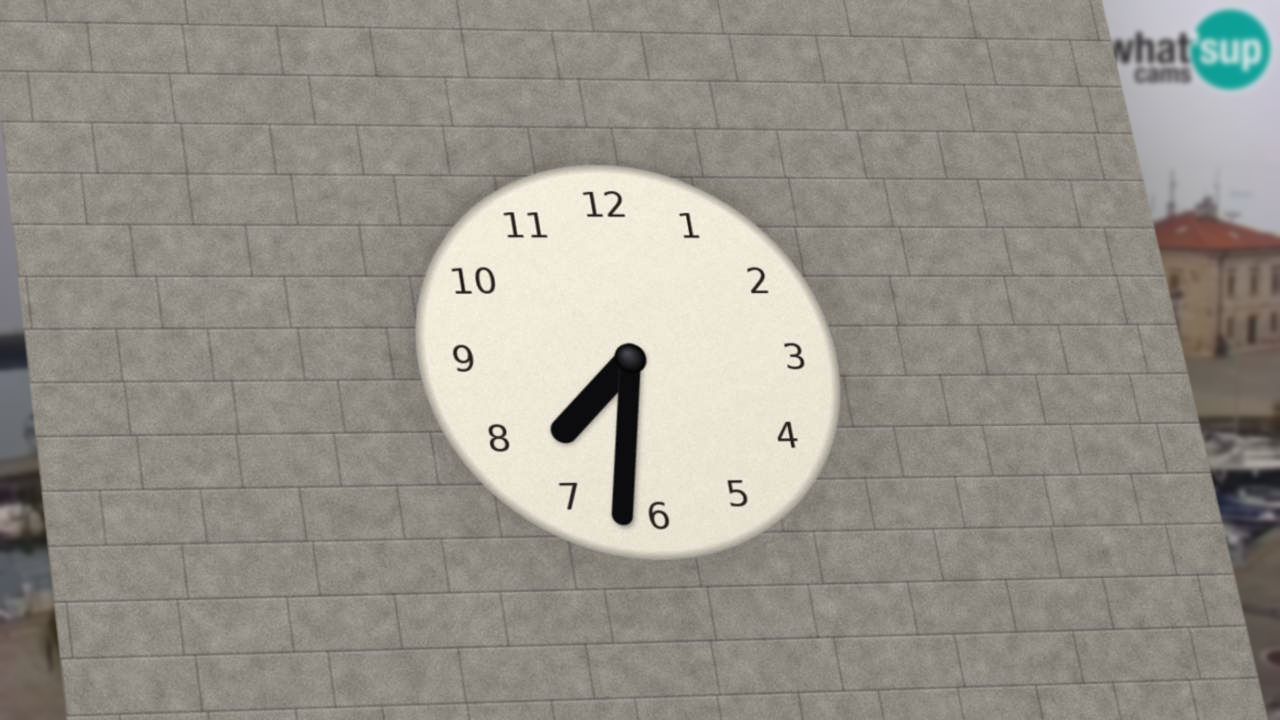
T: 7:32
